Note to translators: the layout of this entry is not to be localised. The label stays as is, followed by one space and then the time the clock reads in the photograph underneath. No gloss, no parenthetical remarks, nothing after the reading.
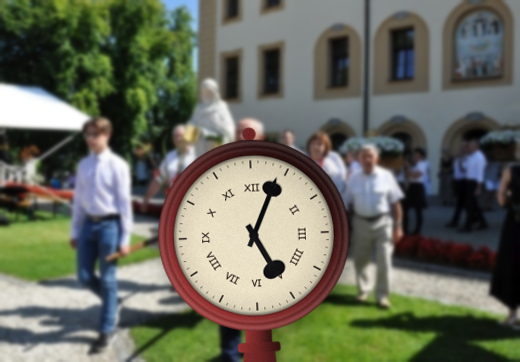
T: 5:04
